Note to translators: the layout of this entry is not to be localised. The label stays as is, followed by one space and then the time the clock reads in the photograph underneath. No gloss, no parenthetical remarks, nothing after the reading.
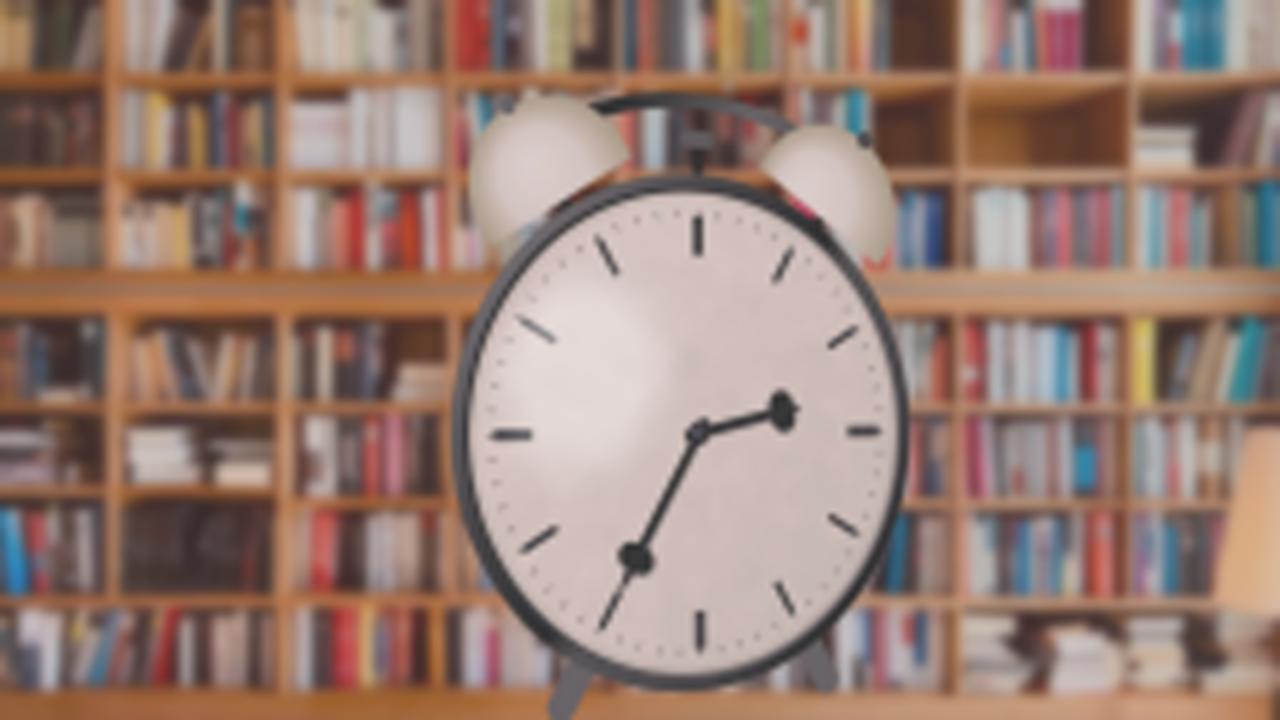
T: 2:35
